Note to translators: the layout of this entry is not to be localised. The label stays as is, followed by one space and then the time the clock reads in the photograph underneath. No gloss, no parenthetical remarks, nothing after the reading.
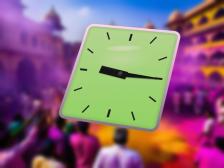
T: 9:15
